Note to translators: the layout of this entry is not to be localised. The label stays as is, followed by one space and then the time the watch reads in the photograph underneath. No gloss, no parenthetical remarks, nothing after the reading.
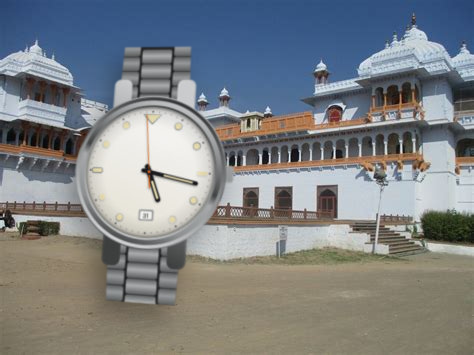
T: 5:16:59
